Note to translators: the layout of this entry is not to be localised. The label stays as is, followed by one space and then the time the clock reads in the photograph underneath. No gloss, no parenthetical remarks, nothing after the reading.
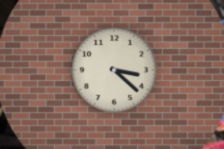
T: 3:22
